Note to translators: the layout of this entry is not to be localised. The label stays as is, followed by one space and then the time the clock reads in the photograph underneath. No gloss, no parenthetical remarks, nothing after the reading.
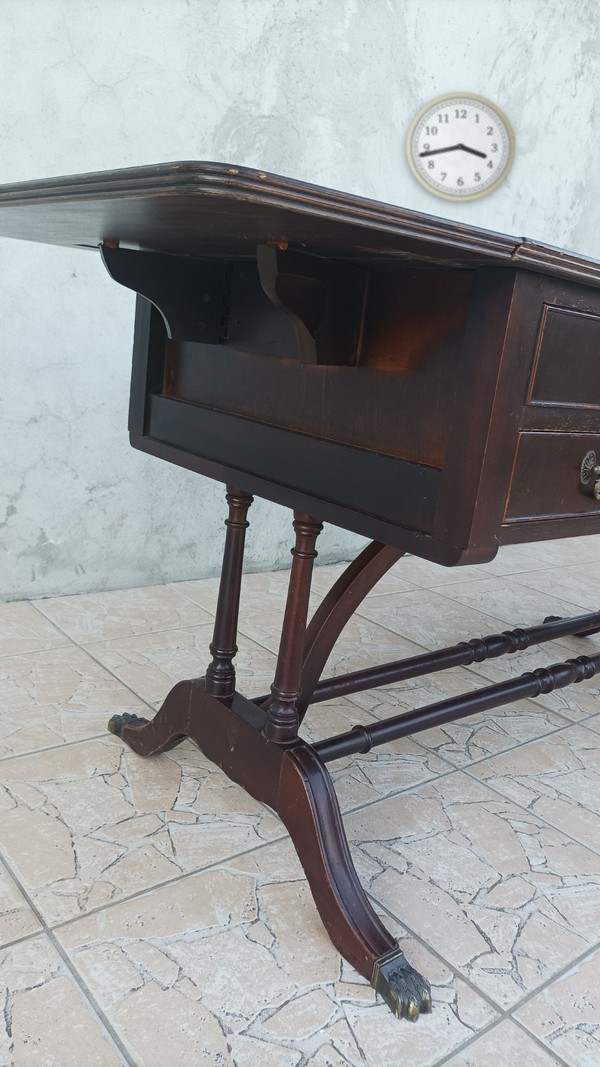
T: 3:43
